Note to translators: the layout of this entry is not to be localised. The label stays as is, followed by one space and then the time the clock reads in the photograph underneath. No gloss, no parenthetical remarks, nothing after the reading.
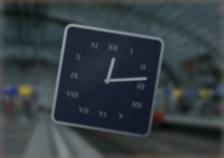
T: 12:13
